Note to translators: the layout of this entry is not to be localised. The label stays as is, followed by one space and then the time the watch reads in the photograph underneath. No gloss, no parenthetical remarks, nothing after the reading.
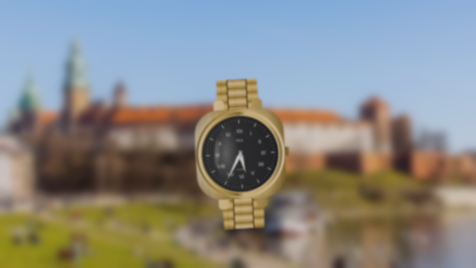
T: 5:35
